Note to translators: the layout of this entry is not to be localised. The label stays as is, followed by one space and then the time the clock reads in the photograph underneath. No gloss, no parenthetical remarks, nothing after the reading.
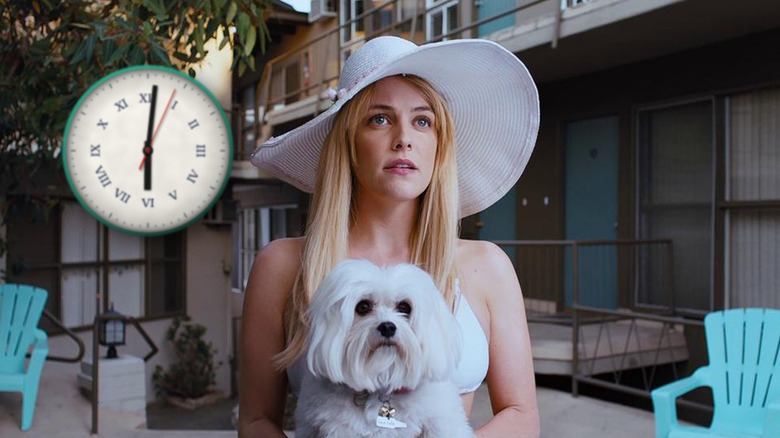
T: 6:01:04
